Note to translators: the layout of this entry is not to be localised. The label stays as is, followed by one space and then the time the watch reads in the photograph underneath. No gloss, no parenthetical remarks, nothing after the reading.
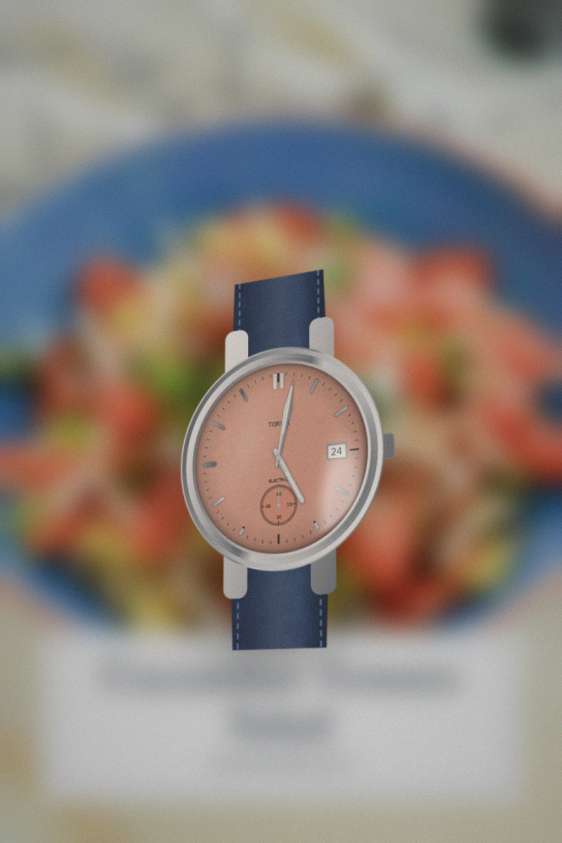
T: 5:02
